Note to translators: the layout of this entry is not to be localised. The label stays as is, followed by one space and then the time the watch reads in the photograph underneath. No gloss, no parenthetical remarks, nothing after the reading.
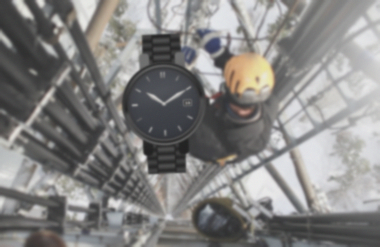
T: 10:10
